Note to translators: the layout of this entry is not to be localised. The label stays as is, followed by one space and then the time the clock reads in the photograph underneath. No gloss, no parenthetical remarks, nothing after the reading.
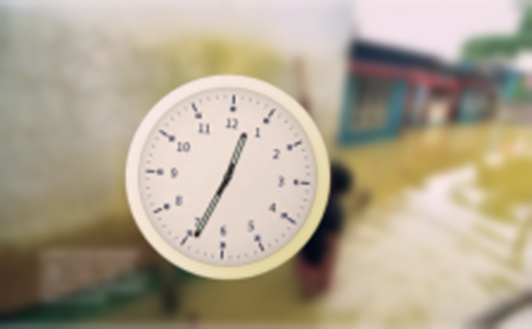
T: 12:34
